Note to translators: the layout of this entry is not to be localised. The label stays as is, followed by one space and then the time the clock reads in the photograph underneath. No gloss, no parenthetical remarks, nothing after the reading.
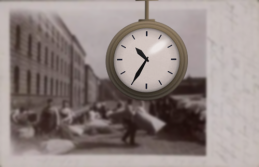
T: 10:35
